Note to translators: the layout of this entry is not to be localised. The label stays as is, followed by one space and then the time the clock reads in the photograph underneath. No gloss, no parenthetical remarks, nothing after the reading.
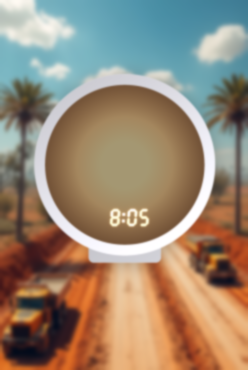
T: 8:05
